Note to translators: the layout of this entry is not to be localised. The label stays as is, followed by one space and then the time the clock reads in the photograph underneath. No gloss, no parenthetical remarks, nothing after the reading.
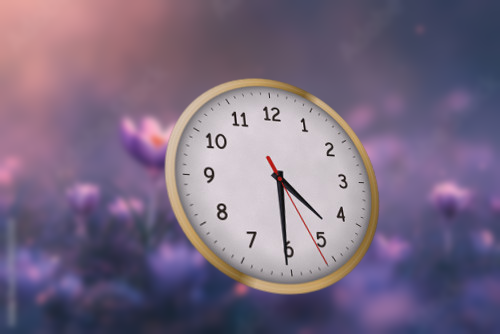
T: 4:30:26
